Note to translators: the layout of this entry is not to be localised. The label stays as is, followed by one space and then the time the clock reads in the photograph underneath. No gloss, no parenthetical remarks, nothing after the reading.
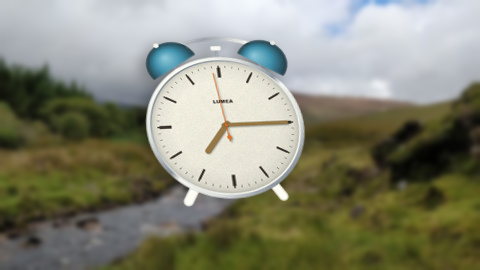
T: 7:14:59
